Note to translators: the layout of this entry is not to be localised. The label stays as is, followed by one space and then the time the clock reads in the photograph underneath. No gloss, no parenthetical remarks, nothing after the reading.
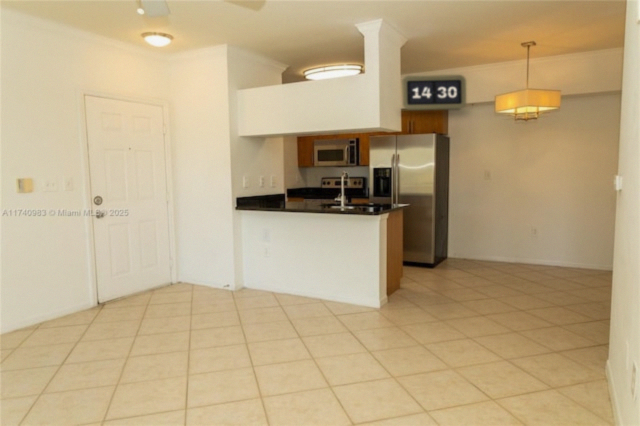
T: 14:30
